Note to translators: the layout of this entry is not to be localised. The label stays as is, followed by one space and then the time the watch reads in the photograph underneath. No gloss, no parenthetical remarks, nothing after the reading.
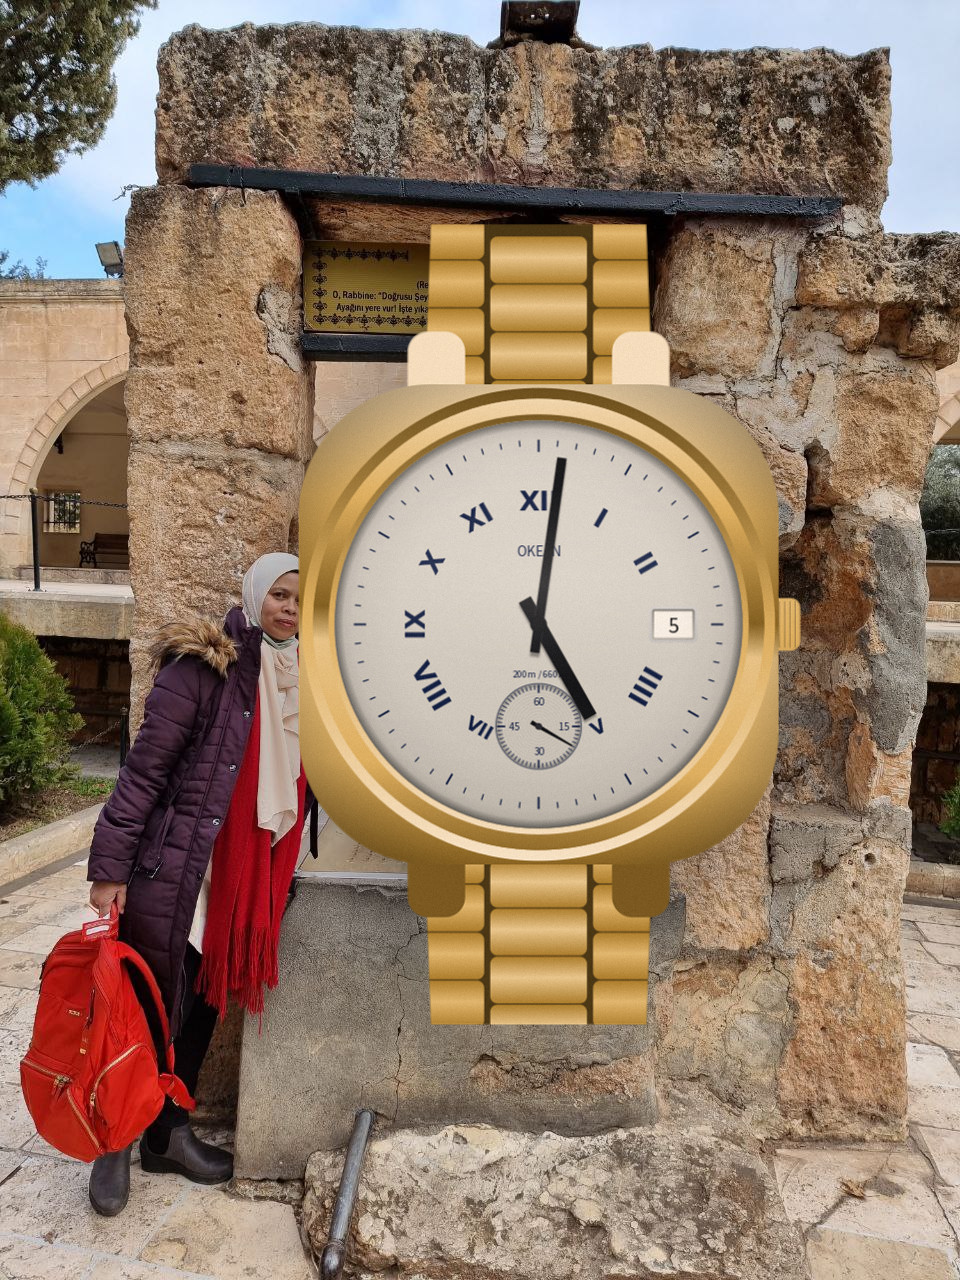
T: 5:01:20
